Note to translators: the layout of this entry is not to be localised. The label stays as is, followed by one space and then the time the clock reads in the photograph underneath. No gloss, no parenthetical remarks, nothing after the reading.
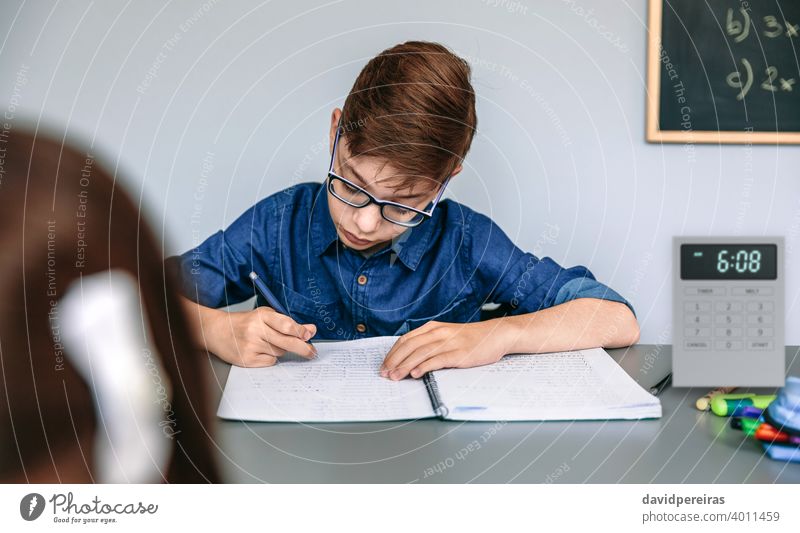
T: 6:08
